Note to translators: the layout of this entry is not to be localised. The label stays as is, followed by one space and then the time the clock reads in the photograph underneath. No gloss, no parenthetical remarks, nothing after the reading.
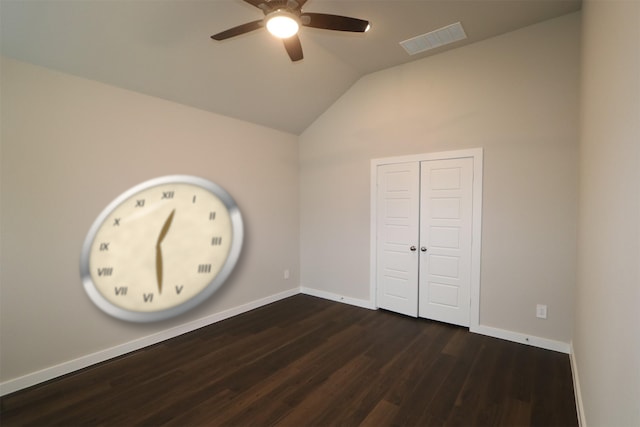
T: 12:28
